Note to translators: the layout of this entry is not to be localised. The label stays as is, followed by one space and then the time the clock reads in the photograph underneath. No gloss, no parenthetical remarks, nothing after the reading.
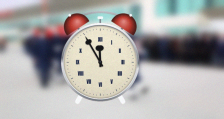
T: 11:55
